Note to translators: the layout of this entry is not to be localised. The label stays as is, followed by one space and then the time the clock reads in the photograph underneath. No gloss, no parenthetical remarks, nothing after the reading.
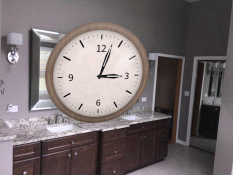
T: 3:03
